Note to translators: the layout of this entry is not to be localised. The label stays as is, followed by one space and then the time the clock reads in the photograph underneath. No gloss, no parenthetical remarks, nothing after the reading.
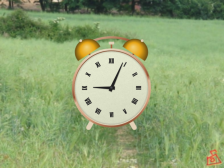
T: 9:04
